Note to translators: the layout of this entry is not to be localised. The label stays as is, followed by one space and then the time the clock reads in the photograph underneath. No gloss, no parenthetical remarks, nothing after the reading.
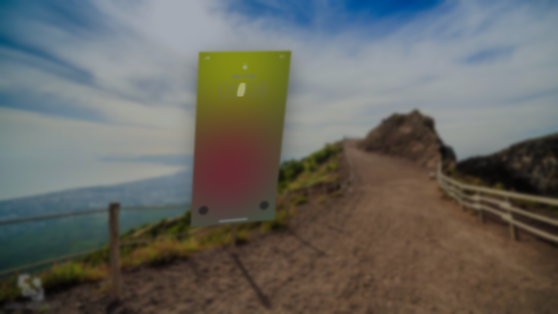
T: 5:08
